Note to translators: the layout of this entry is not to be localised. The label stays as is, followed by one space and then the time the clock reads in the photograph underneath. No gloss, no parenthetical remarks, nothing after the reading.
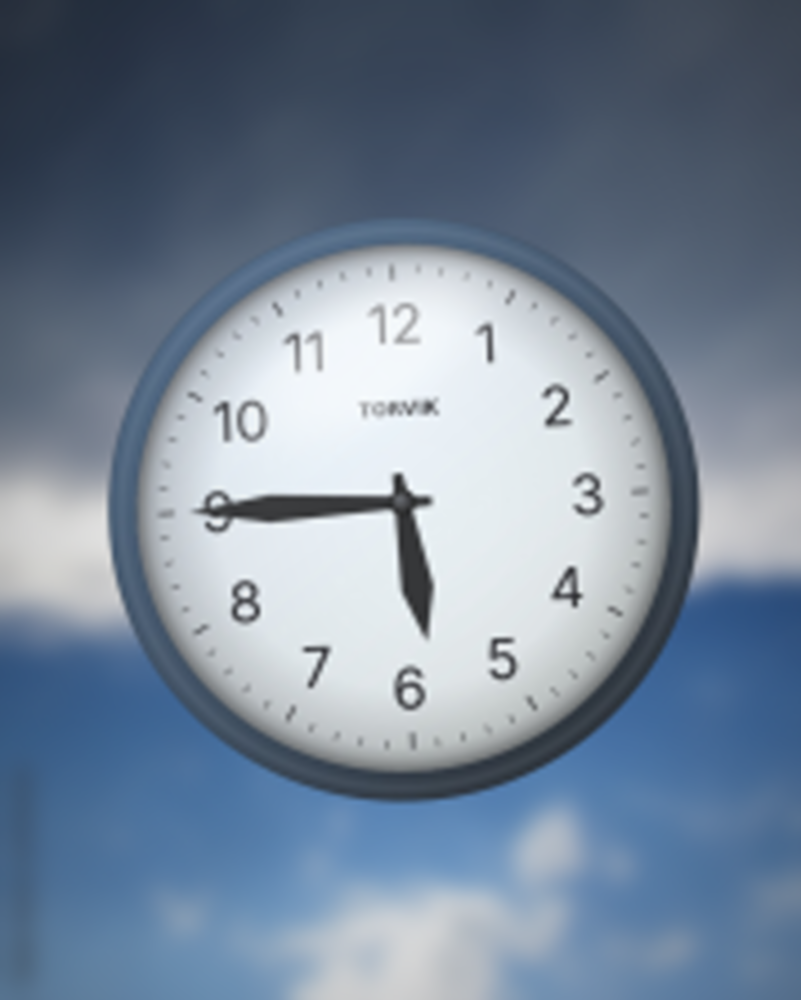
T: 5:45
